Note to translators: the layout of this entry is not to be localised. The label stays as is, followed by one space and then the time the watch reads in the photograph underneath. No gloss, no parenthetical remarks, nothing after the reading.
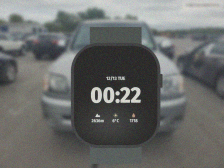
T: 0:22
